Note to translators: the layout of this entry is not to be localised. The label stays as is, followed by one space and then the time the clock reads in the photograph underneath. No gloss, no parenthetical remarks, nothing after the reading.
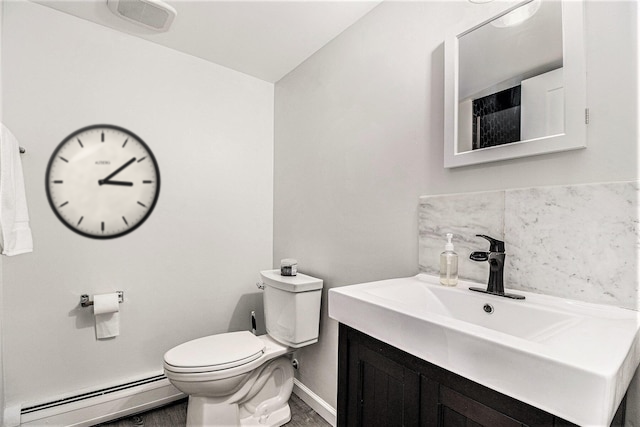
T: 3:09
